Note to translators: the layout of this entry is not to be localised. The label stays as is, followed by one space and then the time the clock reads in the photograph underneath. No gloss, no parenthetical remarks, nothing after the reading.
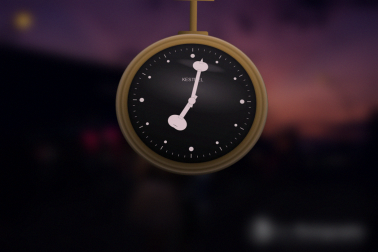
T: 7:02
